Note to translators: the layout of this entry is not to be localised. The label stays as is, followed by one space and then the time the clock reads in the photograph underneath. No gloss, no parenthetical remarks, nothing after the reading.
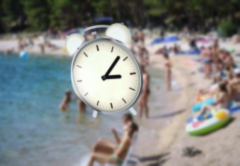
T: 3:08
